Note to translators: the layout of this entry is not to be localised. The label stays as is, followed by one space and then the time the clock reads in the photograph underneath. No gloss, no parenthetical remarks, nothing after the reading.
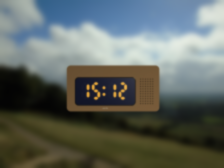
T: 15:12
